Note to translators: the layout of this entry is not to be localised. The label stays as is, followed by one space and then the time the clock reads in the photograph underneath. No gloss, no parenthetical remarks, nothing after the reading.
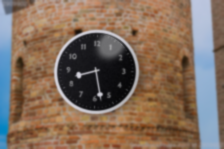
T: 8:28
